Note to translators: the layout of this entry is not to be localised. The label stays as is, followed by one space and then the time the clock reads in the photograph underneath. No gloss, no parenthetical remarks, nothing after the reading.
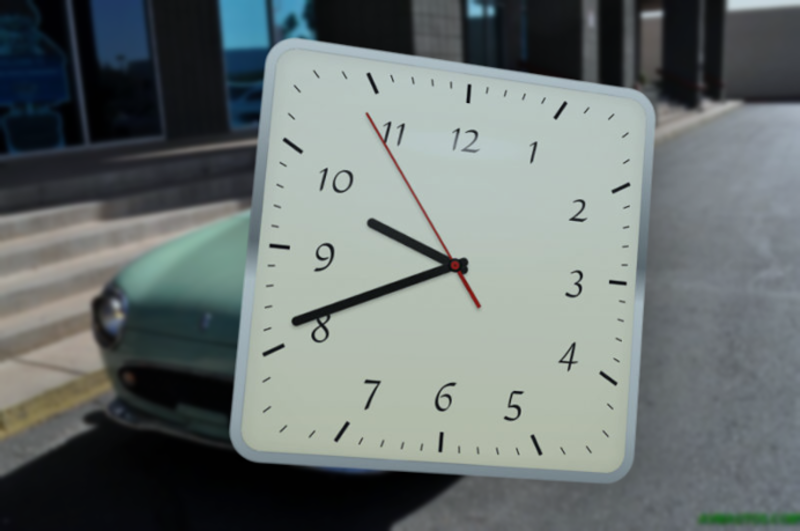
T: 9:40:54
